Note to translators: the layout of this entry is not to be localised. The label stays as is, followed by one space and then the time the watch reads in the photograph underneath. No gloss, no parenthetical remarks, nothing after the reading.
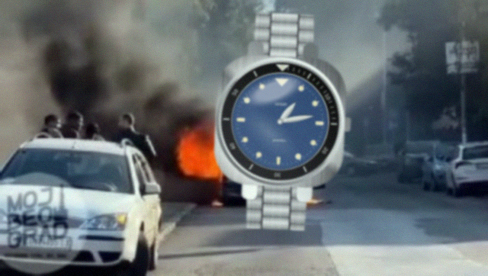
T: 1:13
